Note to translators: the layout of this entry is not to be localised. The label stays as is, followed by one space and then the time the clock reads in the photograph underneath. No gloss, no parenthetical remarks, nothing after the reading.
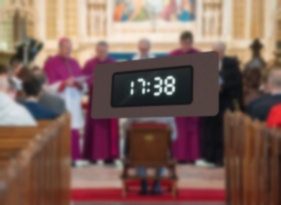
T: 17:38
